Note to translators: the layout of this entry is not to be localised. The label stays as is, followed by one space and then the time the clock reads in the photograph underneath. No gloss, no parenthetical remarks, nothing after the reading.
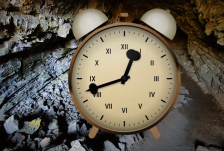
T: 12:42
